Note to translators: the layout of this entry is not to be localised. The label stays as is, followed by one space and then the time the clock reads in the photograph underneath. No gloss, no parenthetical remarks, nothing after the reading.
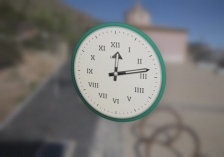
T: 12:13
